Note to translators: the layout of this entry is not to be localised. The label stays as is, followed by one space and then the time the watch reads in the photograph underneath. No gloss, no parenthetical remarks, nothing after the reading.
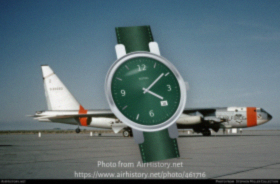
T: 4:09
